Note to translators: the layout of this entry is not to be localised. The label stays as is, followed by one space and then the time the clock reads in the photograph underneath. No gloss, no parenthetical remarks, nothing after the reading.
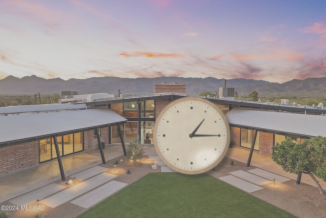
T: 1:15
